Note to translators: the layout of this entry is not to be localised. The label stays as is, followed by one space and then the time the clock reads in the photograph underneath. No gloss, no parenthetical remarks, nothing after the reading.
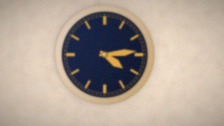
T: 4:14
